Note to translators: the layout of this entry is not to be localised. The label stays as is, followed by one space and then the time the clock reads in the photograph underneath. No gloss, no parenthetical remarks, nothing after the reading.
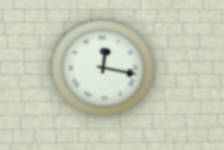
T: 12:17
